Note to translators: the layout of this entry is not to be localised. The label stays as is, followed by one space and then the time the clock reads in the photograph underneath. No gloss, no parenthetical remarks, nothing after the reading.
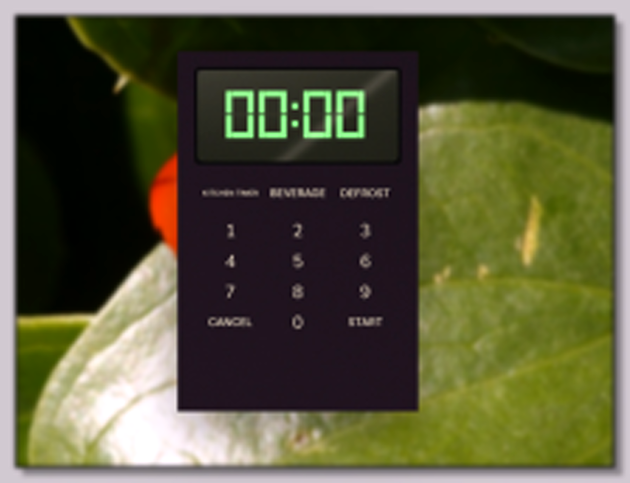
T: 0:00
